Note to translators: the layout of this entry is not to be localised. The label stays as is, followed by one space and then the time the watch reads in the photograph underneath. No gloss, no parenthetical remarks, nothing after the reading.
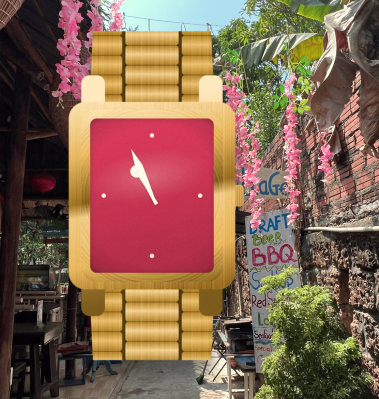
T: 10:56
